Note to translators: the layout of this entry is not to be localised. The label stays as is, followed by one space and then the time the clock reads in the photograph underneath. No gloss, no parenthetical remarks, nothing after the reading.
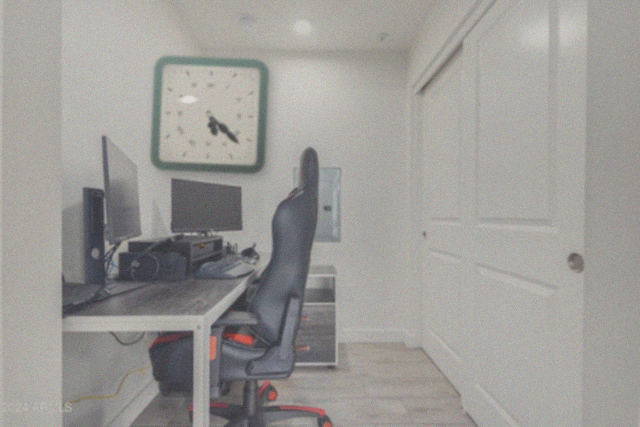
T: 5:22
